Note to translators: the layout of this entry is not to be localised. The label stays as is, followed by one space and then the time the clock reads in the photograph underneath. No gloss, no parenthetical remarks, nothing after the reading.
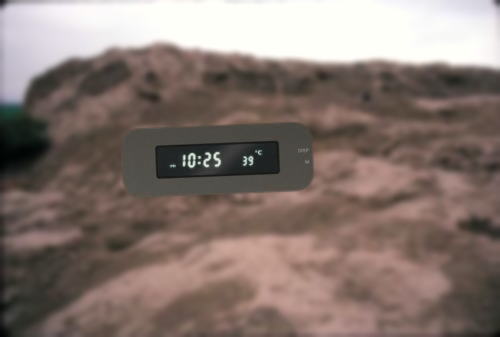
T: 10:25
